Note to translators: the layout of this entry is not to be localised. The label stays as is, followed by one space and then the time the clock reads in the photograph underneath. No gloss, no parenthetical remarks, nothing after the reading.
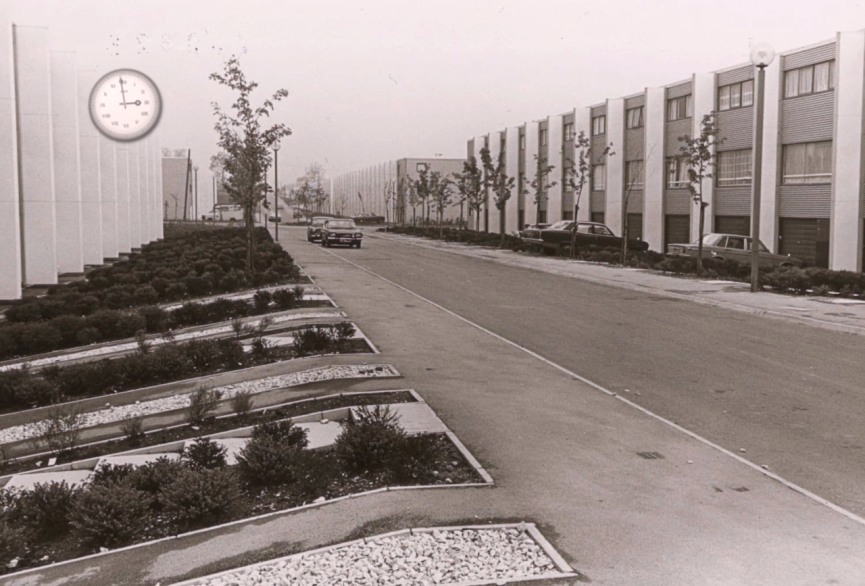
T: 2:59
